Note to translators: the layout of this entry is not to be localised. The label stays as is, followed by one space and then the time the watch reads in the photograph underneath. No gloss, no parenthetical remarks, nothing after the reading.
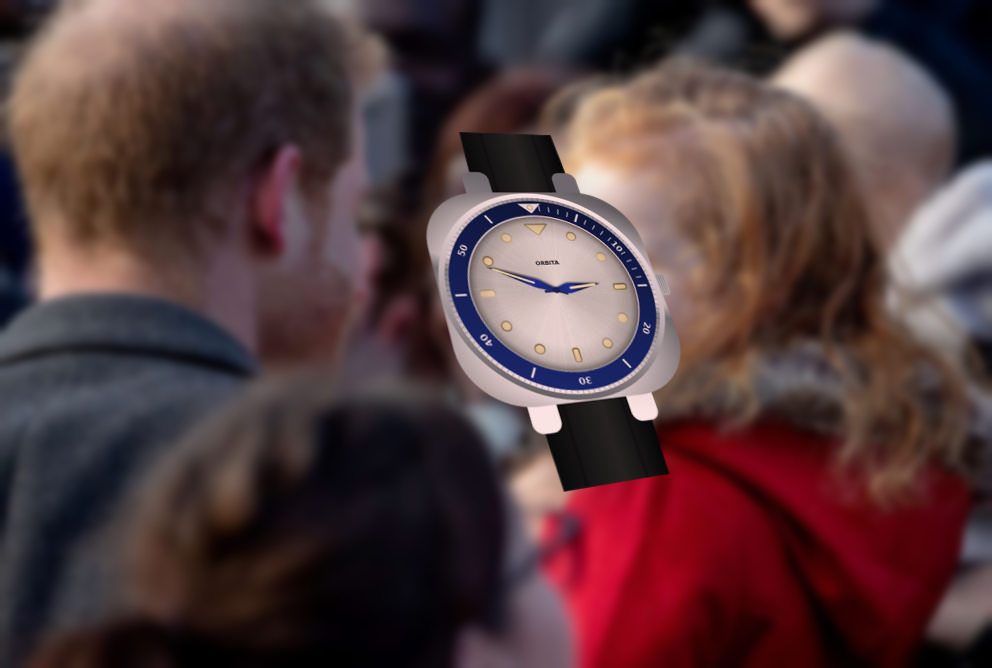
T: 2:49
